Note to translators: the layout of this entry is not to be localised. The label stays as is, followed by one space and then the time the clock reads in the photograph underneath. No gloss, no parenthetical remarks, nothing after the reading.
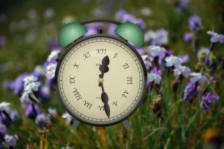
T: 12:28
